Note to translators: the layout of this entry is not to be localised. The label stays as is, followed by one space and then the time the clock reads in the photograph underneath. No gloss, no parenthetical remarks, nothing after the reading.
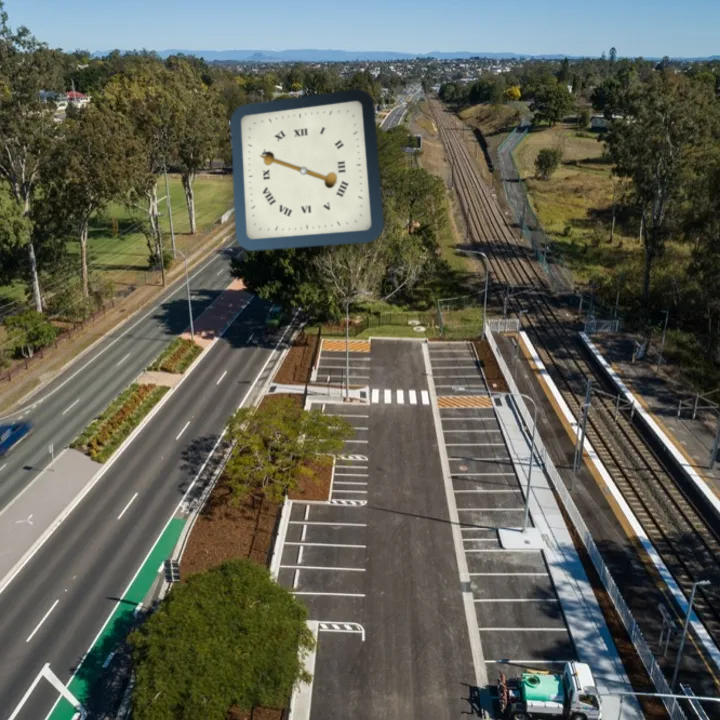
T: 3:49
